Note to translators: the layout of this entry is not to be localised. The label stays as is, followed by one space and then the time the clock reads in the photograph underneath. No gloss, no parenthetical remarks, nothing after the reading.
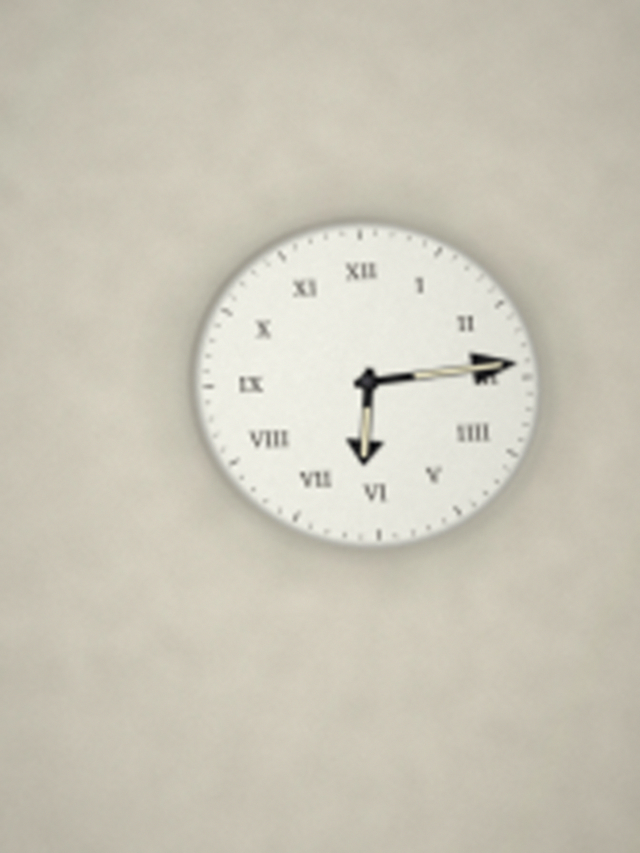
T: 6:14
